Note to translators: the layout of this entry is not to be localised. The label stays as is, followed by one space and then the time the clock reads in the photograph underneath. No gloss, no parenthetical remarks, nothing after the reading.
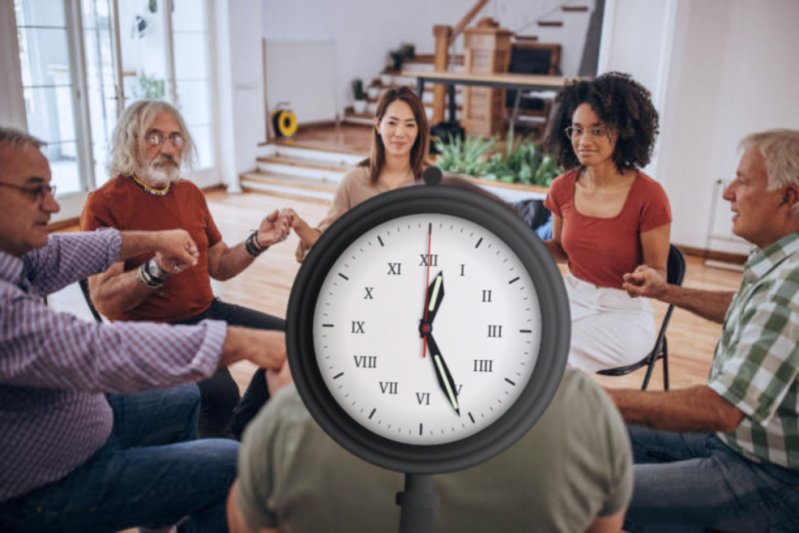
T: 12:26:00
